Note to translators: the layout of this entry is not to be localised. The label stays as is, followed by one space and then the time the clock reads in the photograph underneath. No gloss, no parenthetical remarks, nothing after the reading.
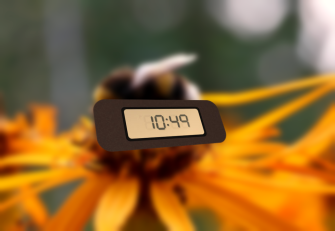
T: 10:49
